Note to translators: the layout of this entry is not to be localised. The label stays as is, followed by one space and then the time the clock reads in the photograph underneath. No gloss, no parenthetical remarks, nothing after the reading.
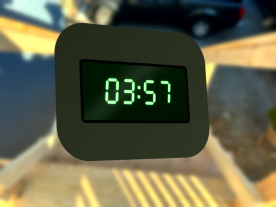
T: 3:57
